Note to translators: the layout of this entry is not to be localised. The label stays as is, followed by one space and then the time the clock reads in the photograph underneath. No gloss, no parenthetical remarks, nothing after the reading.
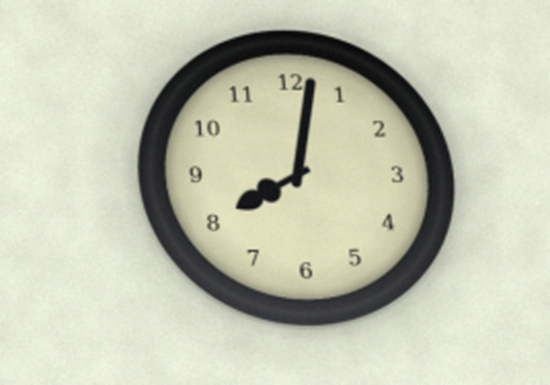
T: 8:02
